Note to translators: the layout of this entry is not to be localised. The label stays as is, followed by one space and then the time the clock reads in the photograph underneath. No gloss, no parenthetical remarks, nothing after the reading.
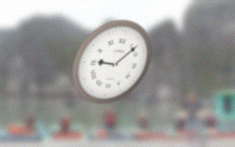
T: 9:07
